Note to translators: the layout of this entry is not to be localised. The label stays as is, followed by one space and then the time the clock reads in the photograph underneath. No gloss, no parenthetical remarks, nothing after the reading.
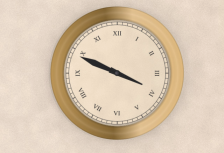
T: 3:49
